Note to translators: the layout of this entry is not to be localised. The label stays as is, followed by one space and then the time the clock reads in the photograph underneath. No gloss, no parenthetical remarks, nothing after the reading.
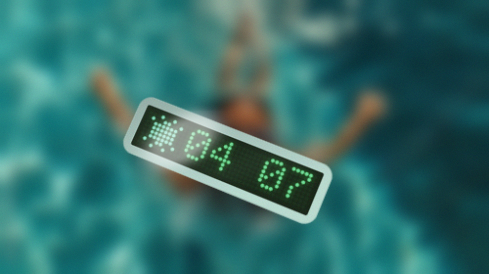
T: 4:07
